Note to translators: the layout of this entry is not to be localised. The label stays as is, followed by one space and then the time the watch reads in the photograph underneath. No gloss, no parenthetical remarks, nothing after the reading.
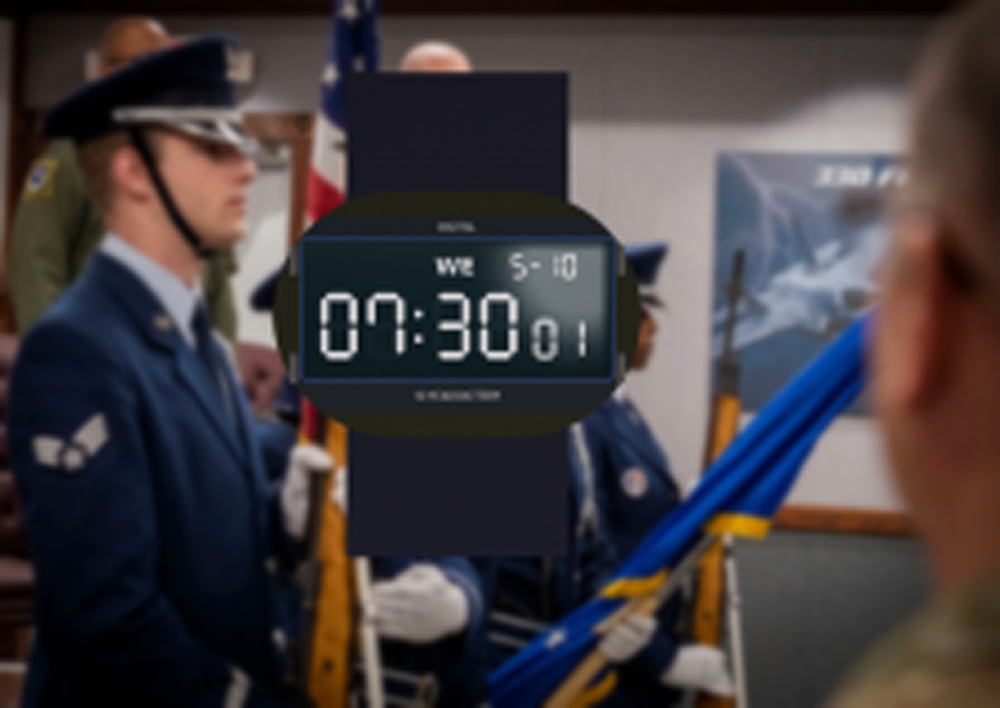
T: 7:30:01
